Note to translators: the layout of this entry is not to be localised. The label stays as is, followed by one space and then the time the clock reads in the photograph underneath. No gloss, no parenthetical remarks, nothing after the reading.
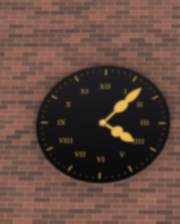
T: 4:07
